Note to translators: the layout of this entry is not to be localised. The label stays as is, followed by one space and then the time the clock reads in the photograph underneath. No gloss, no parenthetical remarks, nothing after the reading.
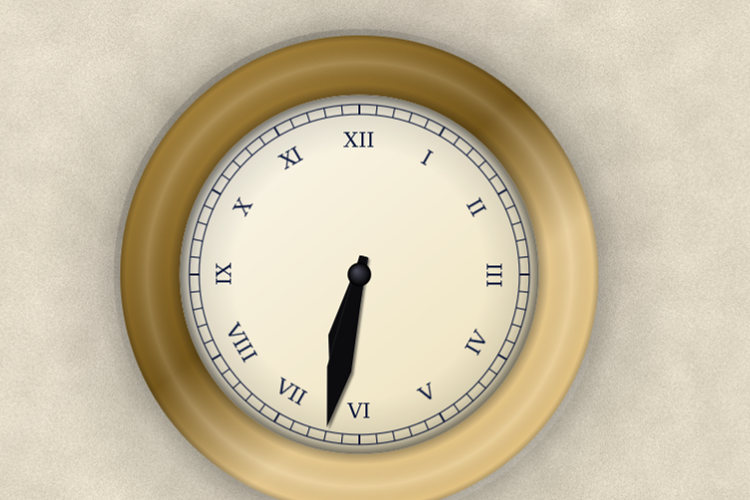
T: 6:32
